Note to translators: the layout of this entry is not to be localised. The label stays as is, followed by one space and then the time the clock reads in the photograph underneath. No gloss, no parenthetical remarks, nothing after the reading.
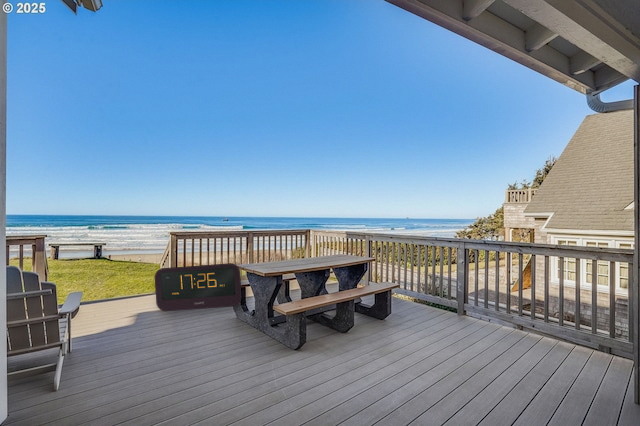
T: 17:26
